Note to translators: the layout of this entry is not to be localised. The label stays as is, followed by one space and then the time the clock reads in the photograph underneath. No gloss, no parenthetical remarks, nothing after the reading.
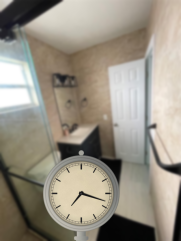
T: 7:18
